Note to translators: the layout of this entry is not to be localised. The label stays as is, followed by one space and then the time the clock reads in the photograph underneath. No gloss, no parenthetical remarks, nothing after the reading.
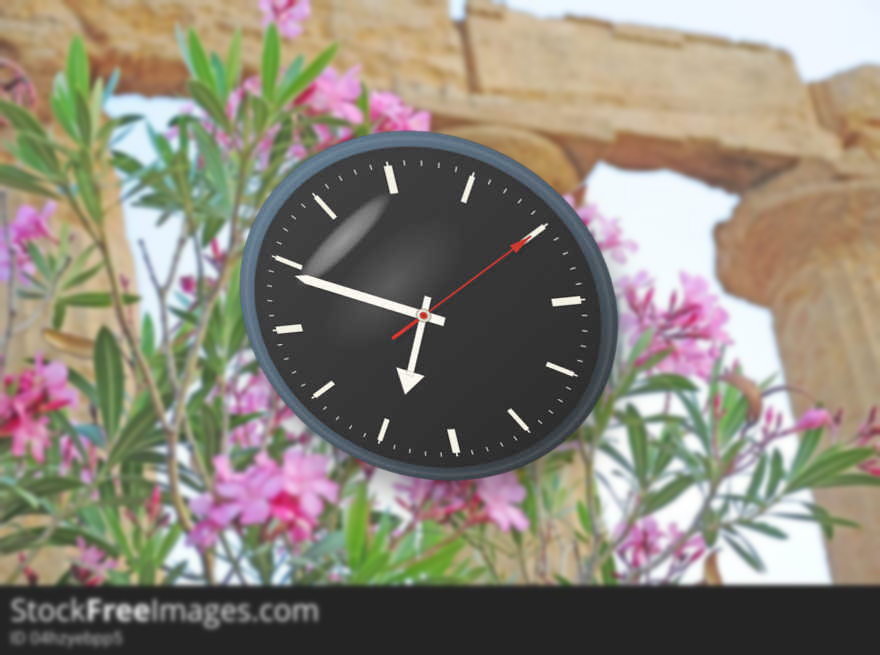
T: 6:49:10
